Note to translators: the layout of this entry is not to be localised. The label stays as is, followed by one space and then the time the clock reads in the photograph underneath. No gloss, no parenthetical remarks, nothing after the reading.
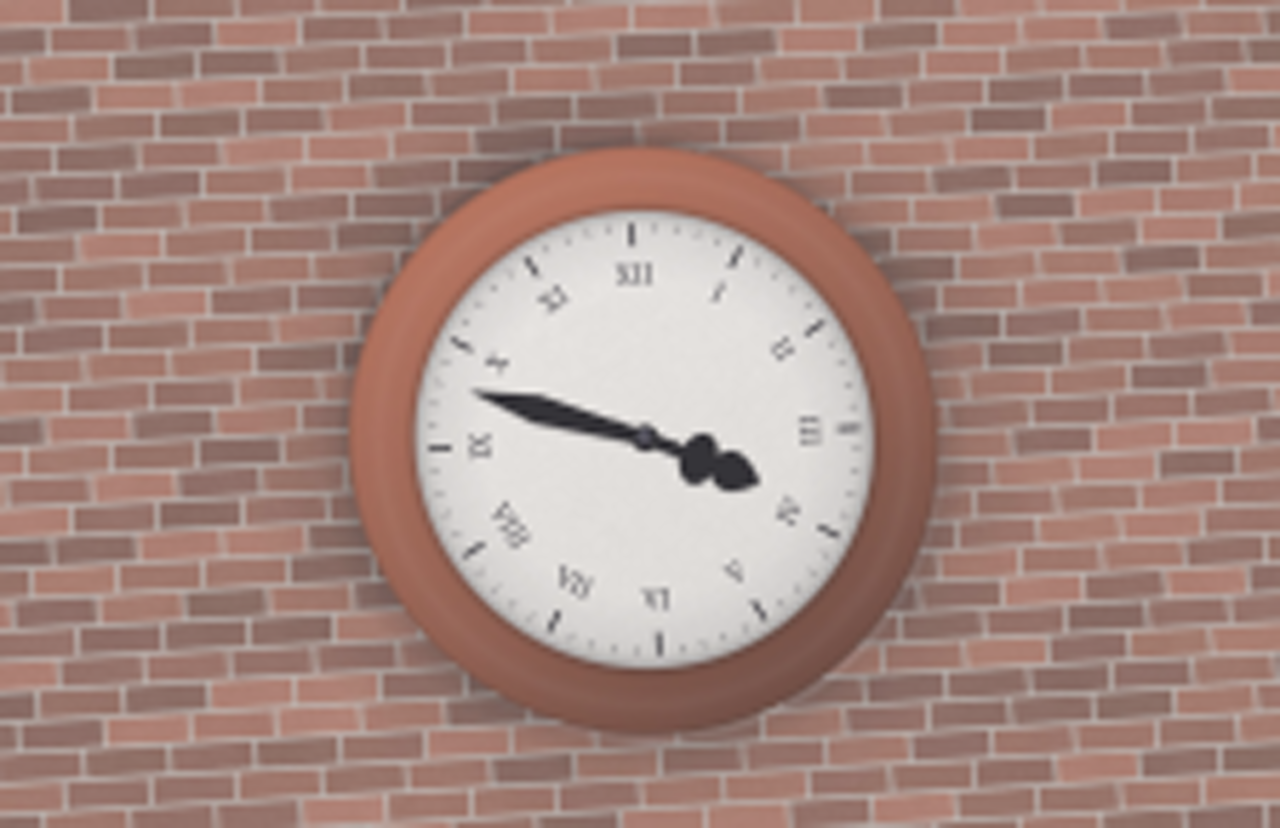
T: 3:48
